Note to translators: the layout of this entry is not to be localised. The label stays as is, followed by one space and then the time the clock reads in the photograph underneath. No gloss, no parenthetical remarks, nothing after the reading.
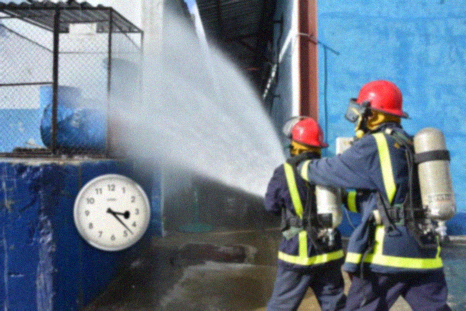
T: 3:23
